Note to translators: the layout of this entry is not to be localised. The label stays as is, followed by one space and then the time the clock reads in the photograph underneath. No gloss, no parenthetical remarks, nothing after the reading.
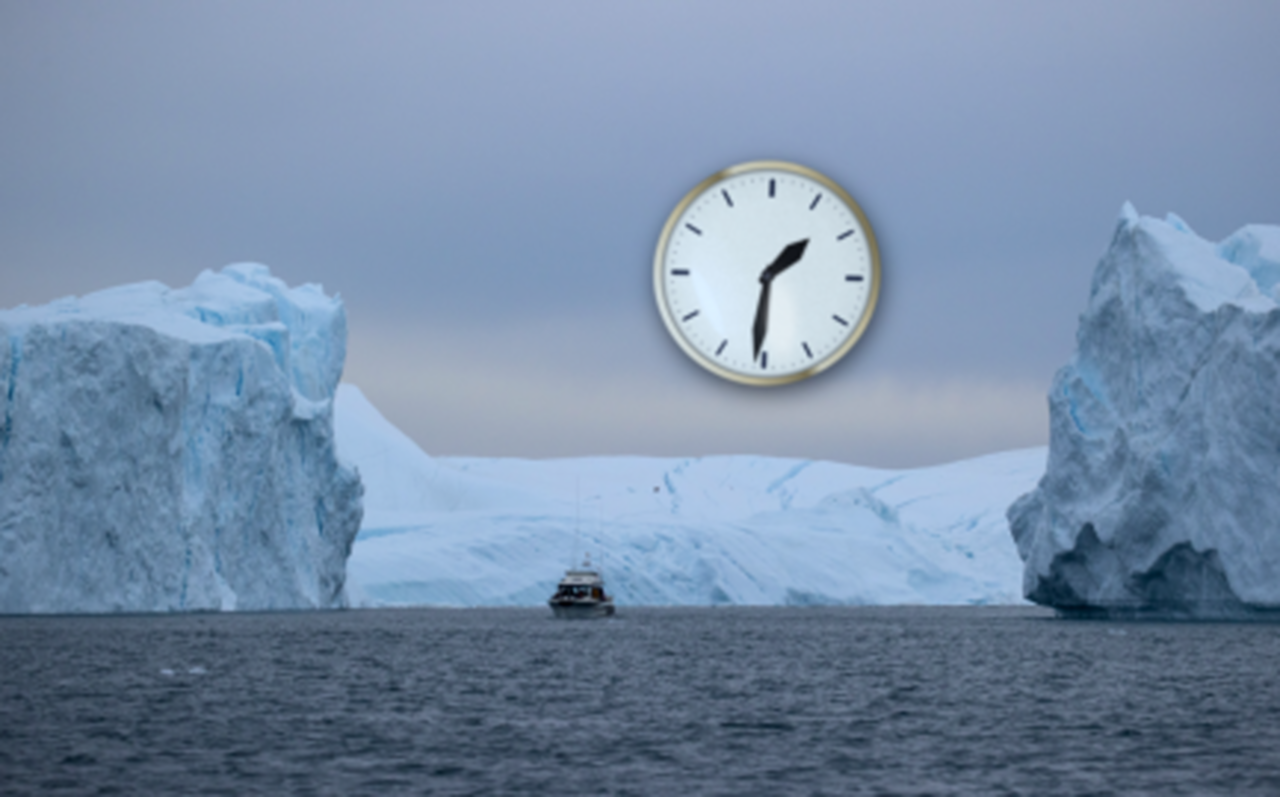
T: 1:31
